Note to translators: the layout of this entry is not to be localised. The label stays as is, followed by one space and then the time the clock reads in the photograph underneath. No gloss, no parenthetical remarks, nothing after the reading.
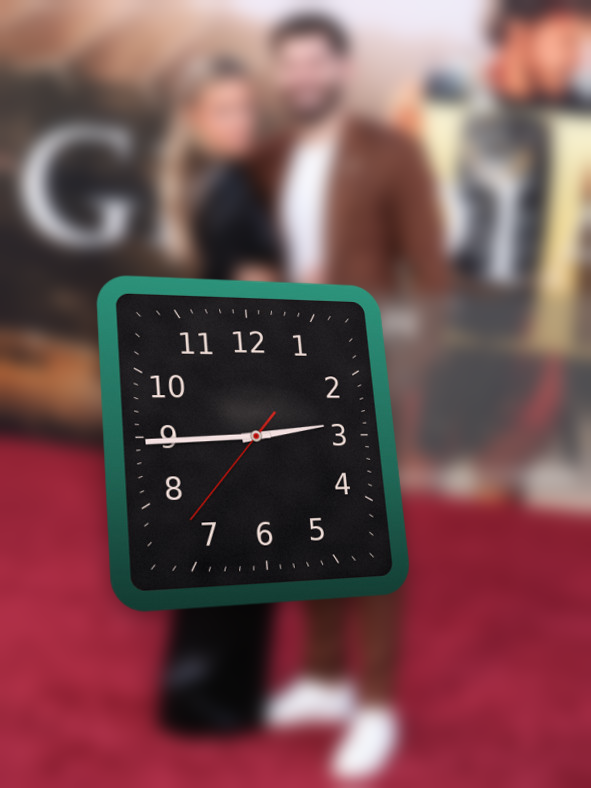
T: 2:44:37
